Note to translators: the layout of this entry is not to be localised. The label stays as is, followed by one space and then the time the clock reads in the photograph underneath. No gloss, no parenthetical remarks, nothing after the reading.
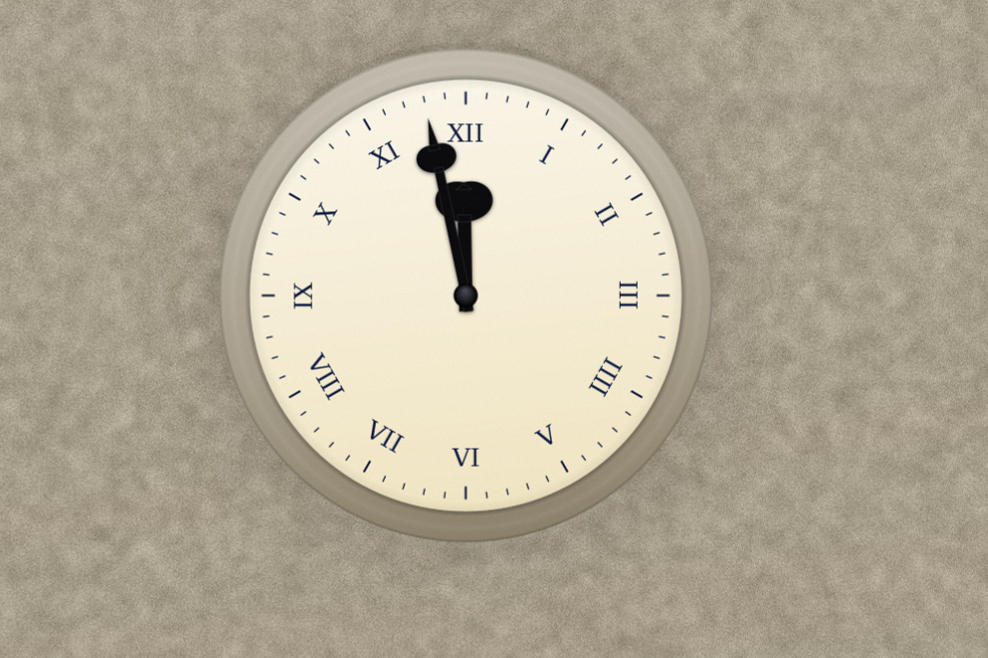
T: 11:58
